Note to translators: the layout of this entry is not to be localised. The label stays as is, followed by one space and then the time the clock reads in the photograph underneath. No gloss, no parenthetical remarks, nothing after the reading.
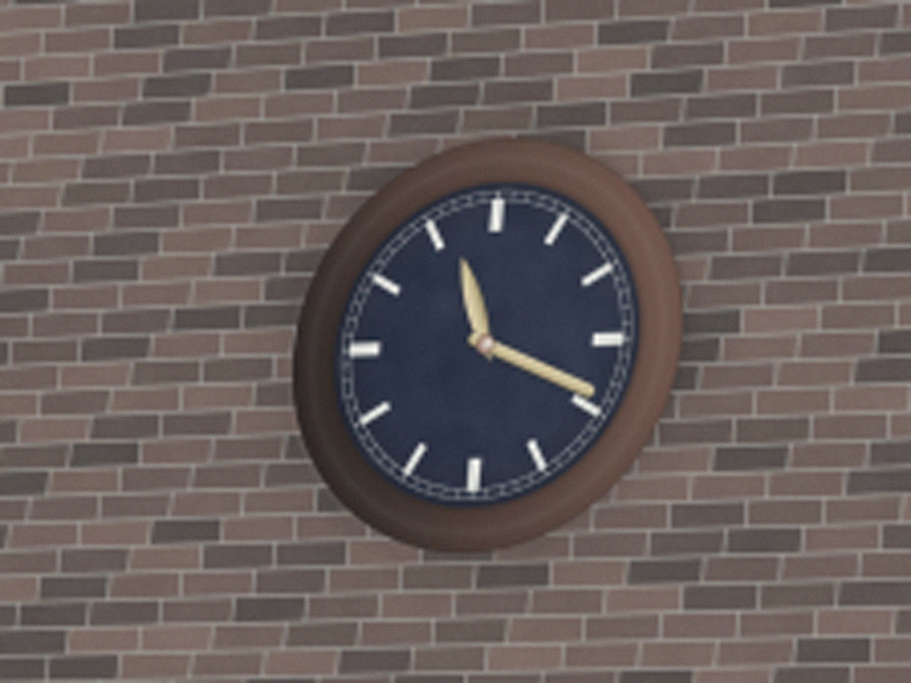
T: 11:19
